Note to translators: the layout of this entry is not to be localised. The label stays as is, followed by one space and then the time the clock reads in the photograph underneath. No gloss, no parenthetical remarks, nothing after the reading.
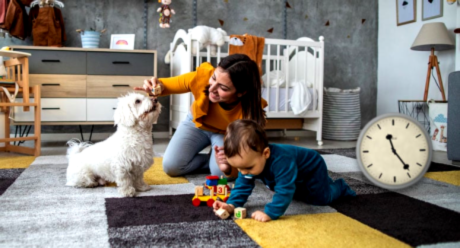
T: 11:24
